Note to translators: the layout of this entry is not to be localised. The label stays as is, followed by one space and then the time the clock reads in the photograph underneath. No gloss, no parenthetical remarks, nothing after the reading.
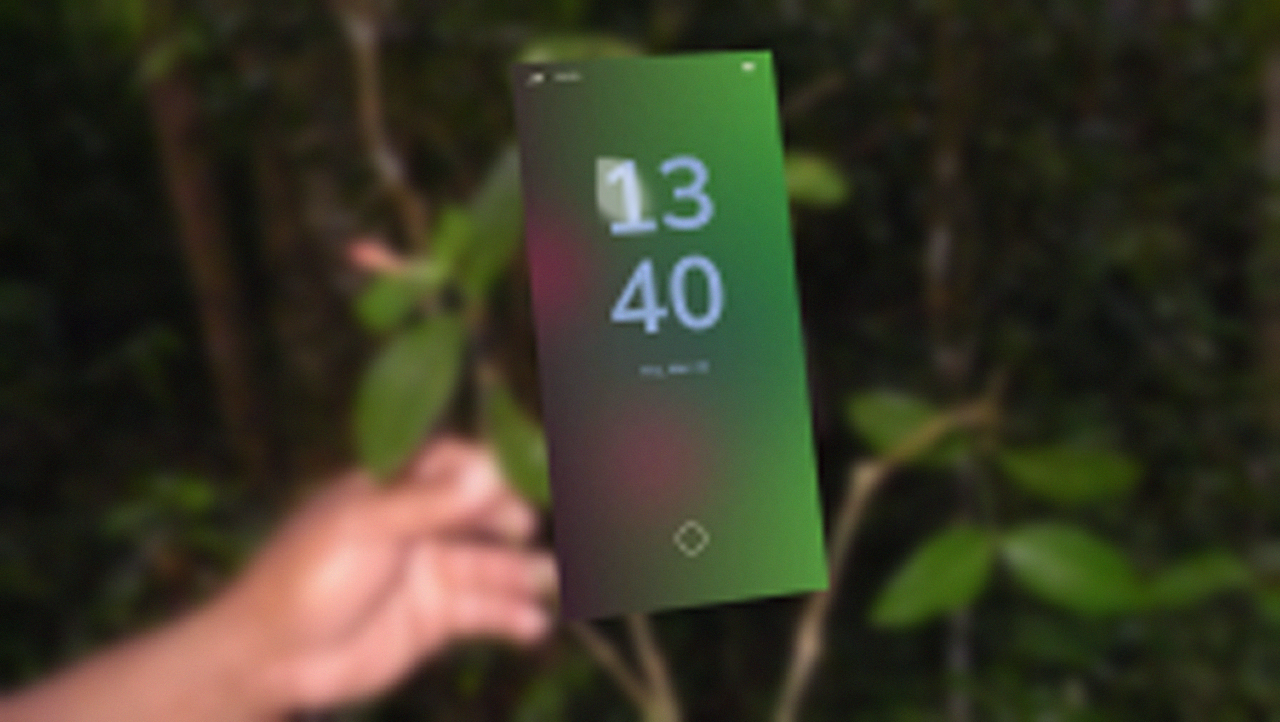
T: 13:40
